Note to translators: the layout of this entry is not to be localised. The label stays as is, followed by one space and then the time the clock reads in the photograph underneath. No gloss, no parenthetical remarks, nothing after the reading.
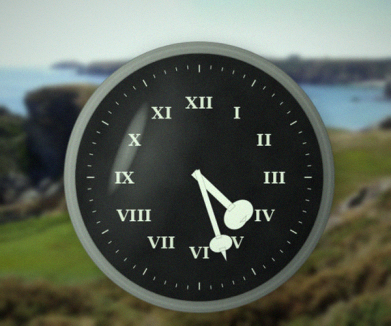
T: 4:27
